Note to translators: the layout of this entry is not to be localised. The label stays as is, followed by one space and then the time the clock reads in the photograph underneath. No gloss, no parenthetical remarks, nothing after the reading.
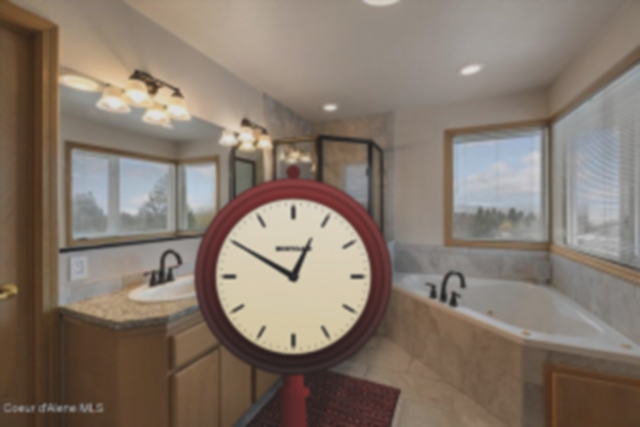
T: 12:50
